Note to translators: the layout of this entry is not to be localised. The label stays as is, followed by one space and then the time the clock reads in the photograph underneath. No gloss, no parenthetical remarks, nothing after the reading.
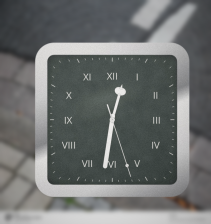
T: 12:31:27
